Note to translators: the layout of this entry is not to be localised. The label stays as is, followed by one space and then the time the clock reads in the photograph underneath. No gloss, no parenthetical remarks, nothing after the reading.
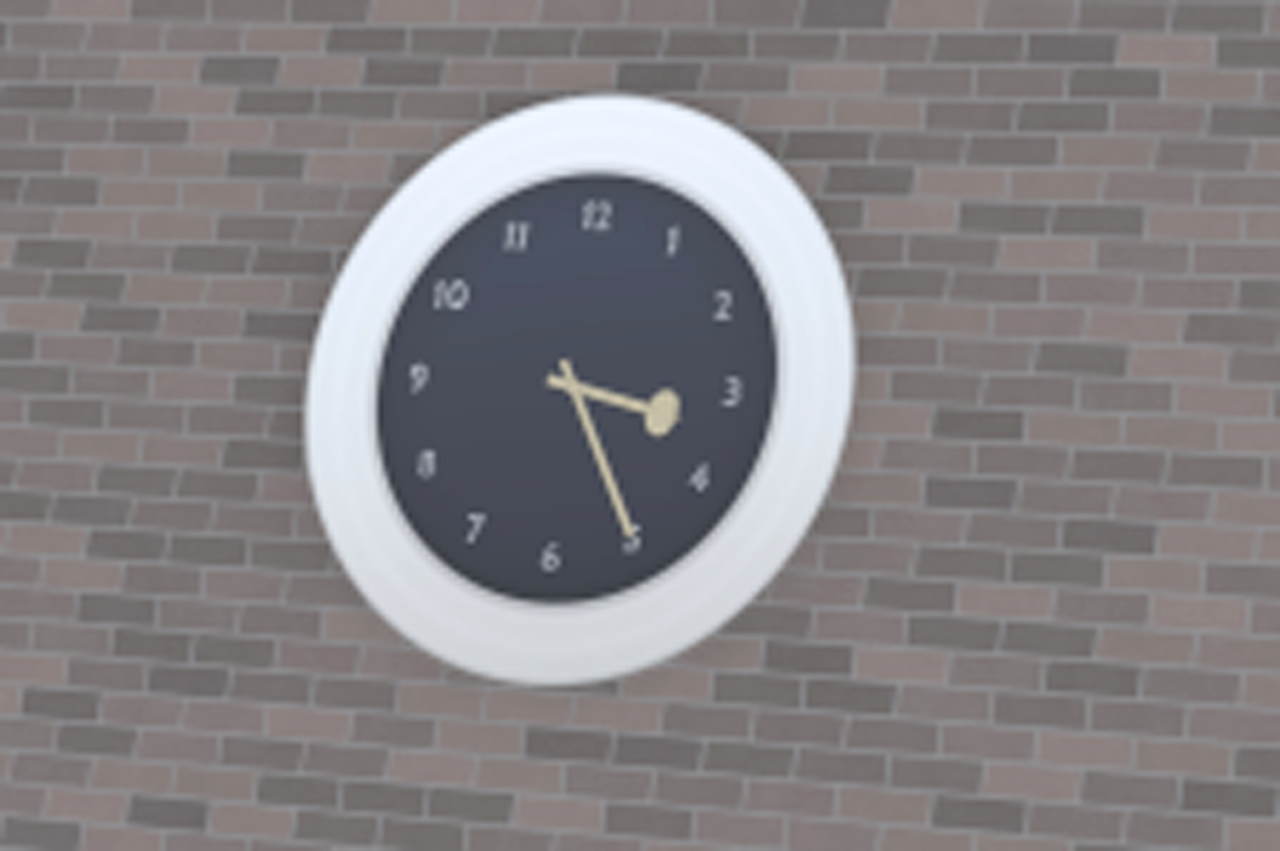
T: 3:25
